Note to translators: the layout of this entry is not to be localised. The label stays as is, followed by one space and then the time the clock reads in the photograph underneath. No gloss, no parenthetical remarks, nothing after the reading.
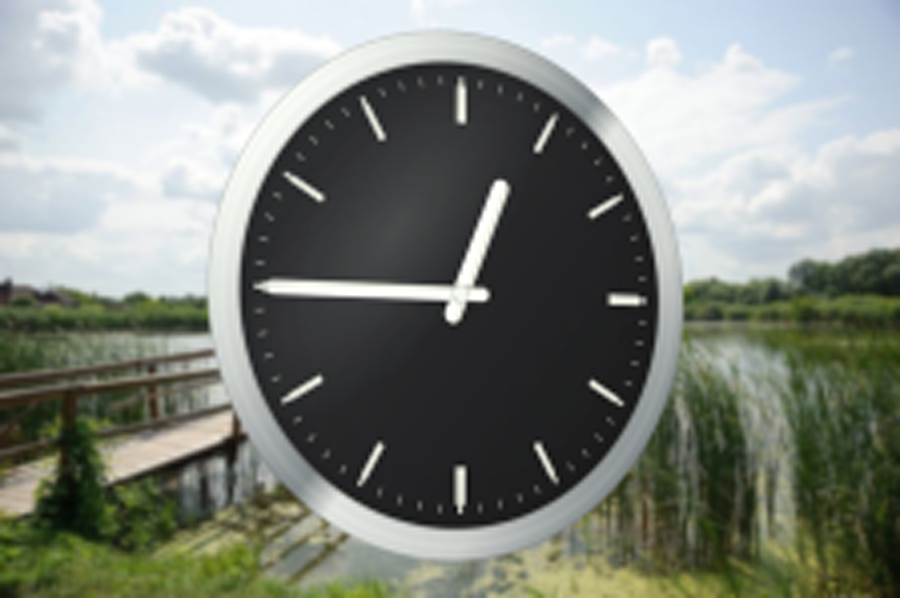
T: 12:45
